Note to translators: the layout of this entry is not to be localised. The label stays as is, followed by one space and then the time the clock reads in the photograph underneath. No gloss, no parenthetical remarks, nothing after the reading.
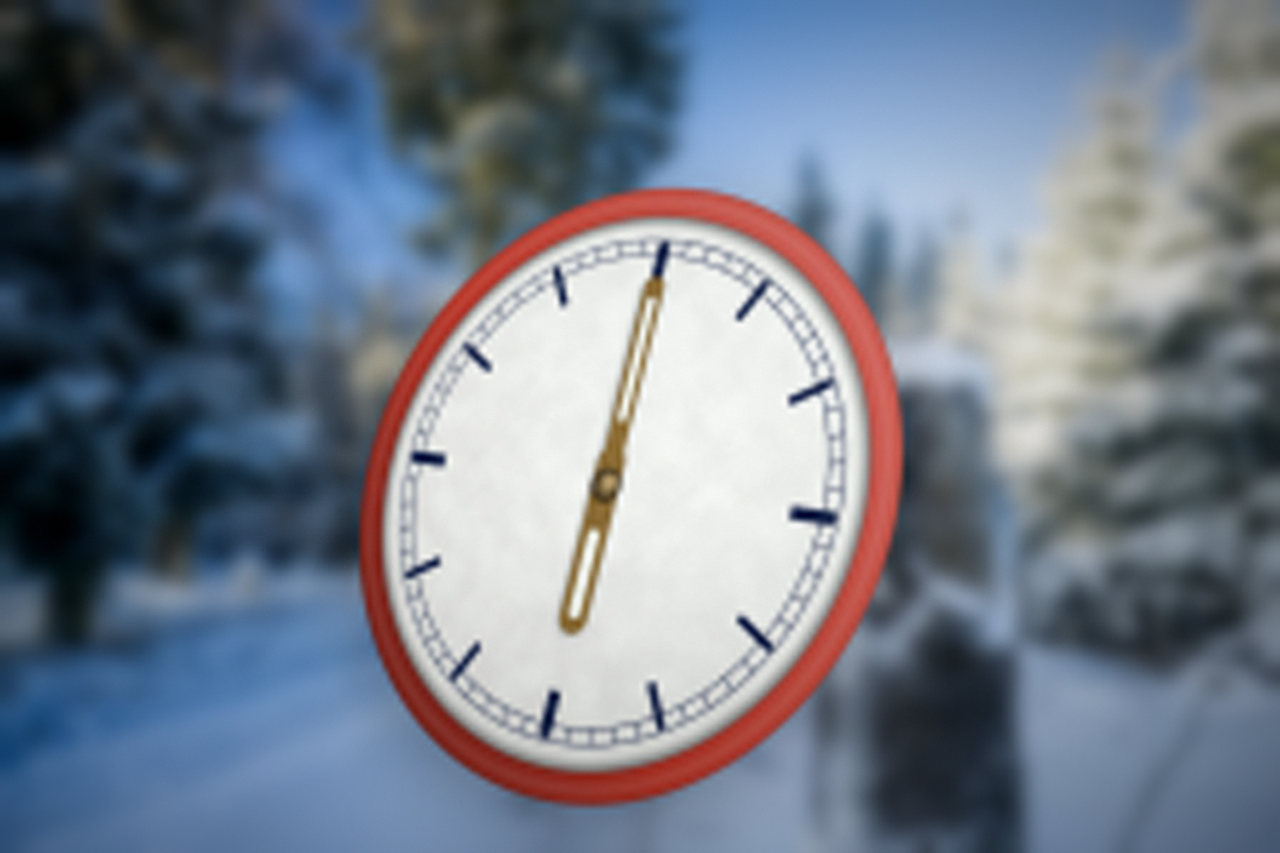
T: 6:00
